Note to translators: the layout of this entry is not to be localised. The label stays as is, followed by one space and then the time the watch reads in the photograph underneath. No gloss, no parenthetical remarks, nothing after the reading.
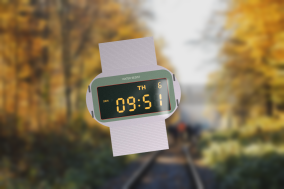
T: 9:51
